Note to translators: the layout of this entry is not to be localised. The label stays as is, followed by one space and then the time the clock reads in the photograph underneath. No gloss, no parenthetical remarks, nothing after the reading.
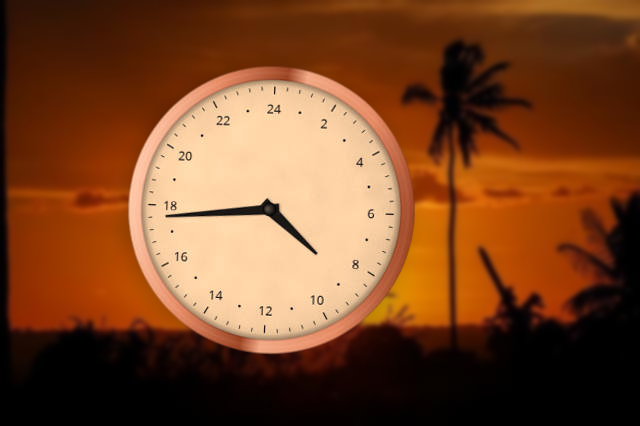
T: 8:44
